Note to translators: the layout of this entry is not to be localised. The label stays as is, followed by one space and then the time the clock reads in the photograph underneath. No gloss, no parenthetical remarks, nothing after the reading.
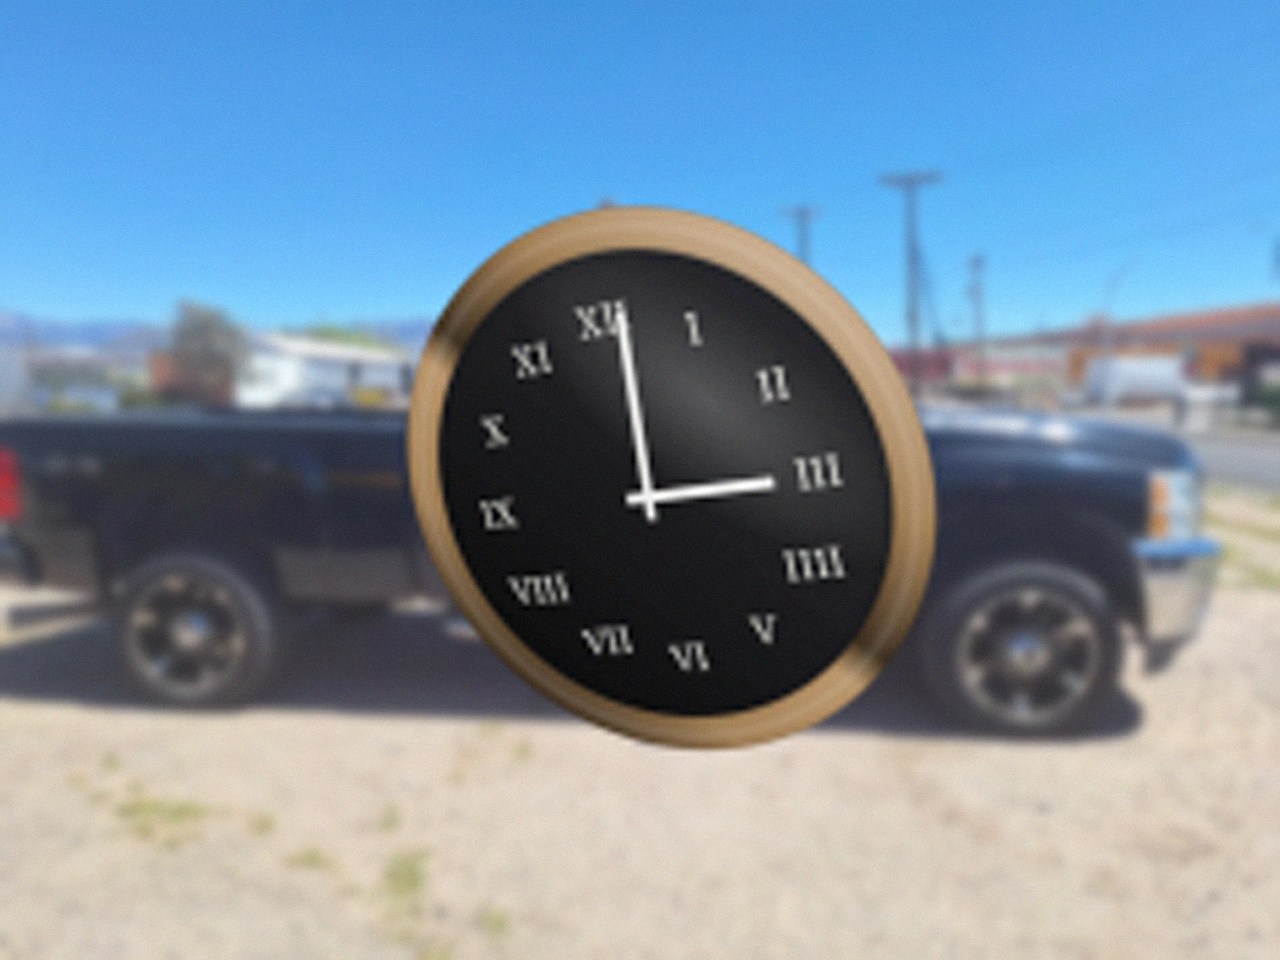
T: 3:01
